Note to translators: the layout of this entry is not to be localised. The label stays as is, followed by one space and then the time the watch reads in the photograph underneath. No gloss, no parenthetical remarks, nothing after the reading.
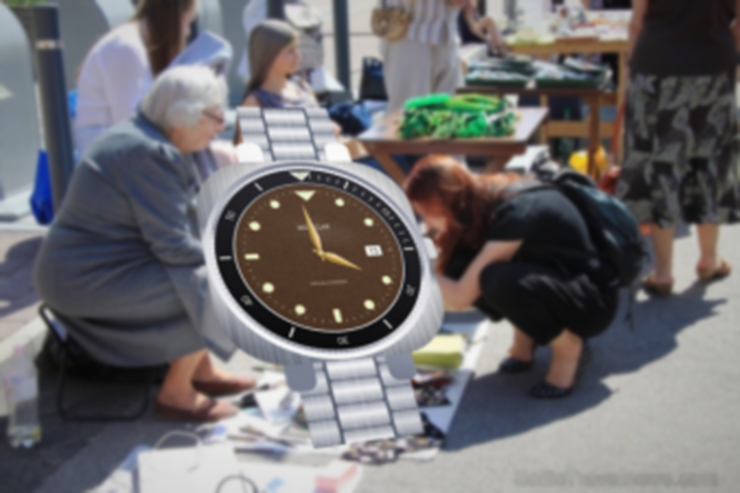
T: 3:59
